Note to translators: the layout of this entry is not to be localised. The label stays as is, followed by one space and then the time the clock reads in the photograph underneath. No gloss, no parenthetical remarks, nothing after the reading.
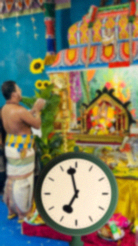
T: 6:58
